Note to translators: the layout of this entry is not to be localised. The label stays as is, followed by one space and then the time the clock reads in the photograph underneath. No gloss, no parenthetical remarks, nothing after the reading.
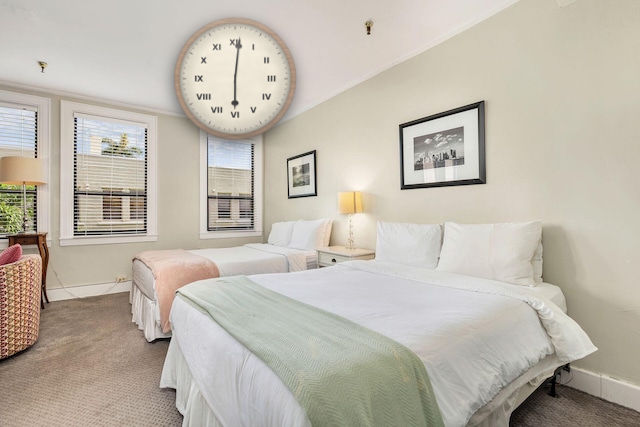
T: 6:01
